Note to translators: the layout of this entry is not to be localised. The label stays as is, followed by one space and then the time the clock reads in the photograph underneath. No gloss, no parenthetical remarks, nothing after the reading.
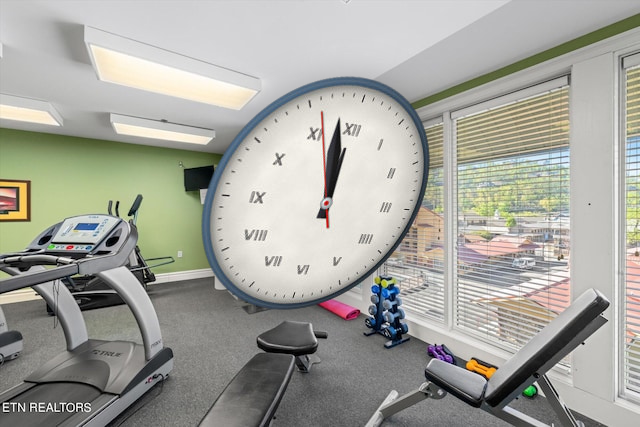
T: 11:57:56
